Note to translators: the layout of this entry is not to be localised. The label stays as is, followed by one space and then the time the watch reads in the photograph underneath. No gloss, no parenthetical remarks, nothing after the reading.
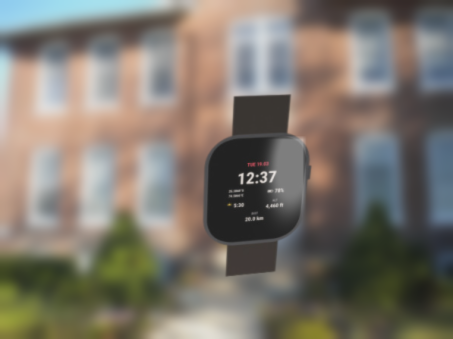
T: 12:37
